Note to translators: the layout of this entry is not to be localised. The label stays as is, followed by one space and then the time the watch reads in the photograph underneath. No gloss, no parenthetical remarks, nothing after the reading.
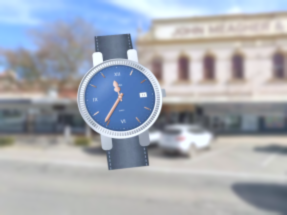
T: 11:36
